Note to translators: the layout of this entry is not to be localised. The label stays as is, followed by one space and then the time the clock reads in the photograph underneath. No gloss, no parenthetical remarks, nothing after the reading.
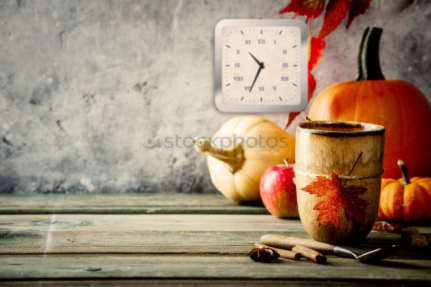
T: 10:34
